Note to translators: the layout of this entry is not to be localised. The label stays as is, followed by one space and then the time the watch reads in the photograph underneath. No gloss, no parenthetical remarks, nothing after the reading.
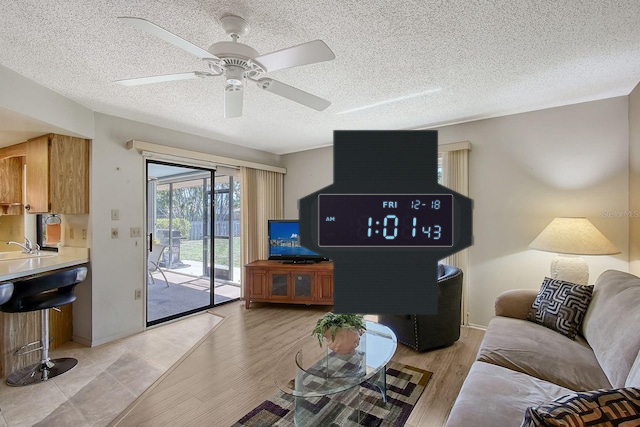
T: 1:01:43
